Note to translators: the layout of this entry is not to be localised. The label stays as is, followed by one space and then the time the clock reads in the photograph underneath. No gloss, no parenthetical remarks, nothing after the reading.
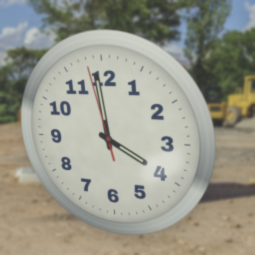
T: 3:58:58
